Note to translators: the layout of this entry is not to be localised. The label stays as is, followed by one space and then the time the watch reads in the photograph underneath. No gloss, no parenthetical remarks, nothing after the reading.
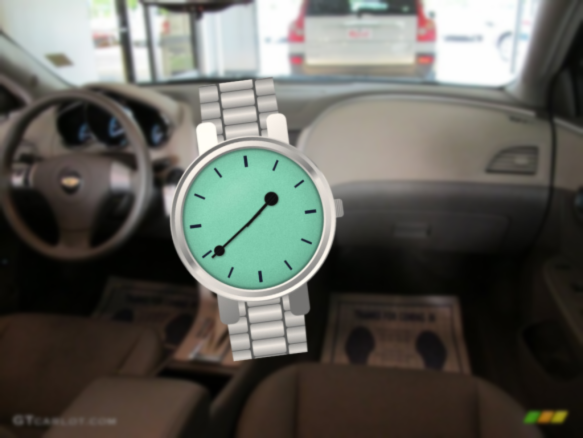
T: 1:39
